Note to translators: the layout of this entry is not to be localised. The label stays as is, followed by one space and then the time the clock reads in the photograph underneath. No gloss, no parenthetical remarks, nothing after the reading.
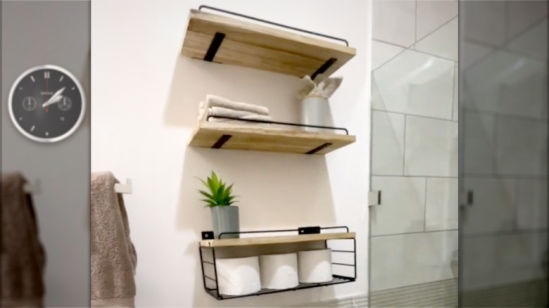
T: 2:08
